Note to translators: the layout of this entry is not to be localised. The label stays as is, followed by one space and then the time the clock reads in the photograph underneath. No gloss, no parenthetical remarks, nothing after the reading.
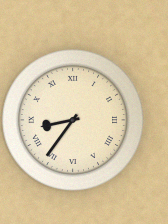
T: 8:36
